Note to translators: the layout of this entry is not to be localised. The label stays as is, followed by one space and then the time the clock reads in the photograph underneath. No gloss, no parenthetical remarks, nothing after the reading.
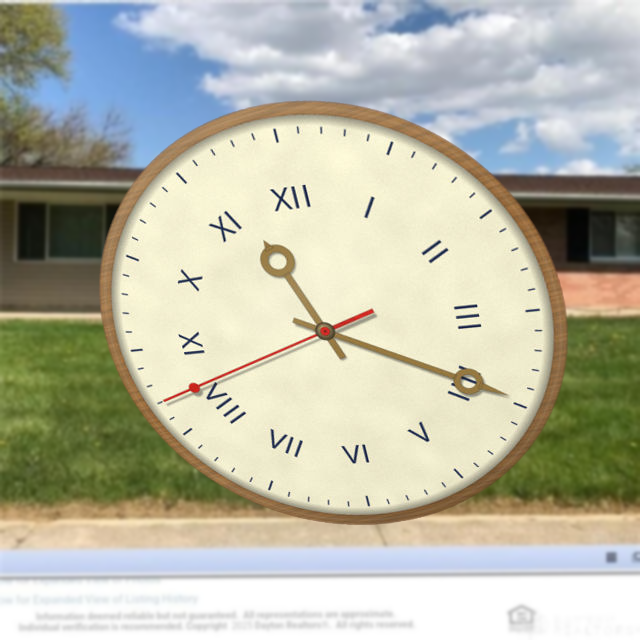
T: 11:19:42
